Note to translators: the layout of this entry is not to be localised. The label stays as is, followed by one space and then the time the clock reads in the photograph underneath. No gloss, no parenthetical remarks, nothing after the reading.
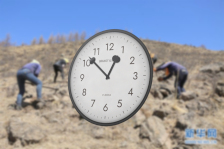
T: 12:52
